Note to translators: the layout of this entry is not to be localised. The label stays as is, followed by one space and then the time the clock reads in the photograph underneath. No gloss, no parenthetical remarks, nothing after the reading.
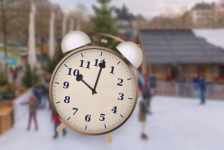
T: 10:01
